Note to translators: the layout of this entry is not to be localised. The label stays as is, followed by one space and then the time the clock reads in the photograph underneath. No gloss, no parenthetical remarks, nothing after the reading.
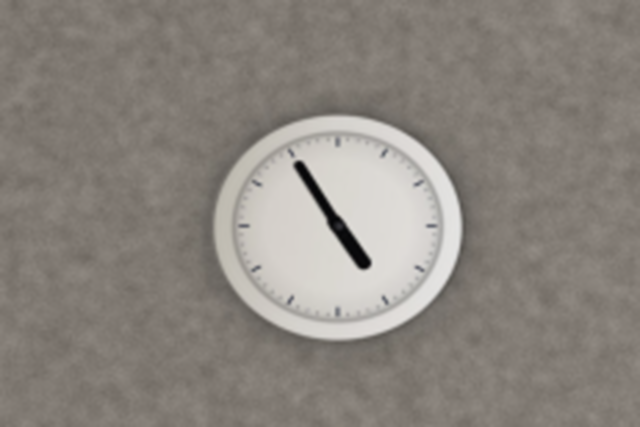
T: 4:55
